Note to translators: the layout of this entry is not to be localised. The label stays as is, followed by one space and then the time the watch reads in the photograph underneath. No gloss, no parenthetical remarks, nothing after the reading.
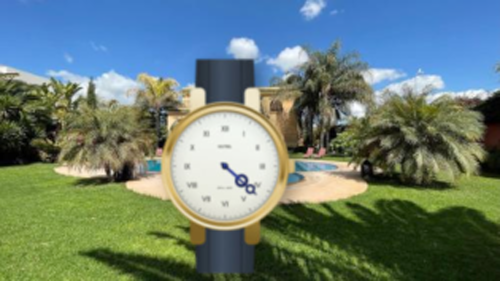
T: 4:22
